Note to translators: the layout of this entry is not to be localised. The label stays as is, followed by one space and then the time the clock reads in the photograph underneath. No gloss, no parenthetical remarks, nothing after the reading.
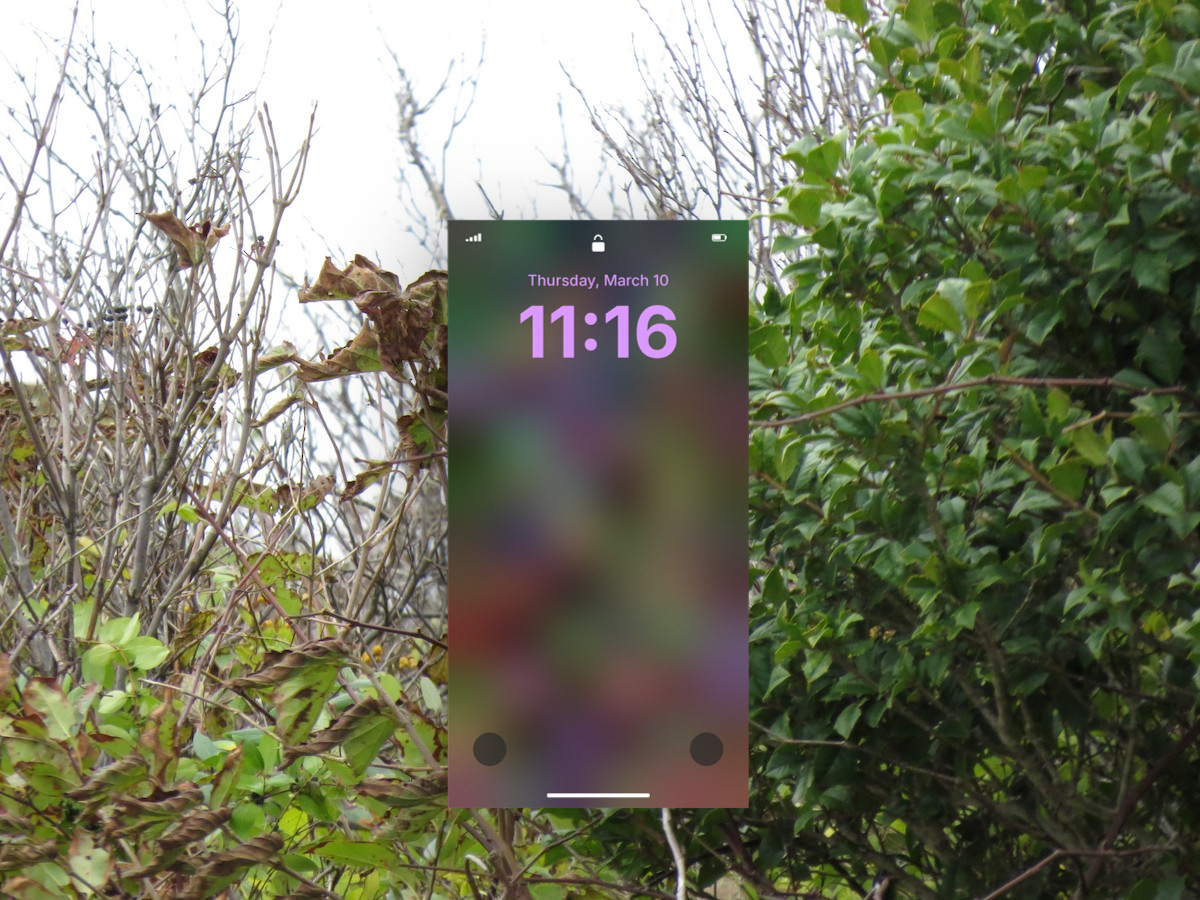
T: 11:16
